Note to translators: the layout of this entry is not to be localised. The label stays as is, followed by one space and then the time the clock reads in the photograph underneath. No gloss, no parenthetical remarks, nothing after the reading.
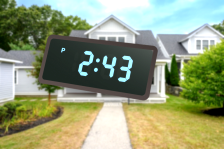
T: 2:43
